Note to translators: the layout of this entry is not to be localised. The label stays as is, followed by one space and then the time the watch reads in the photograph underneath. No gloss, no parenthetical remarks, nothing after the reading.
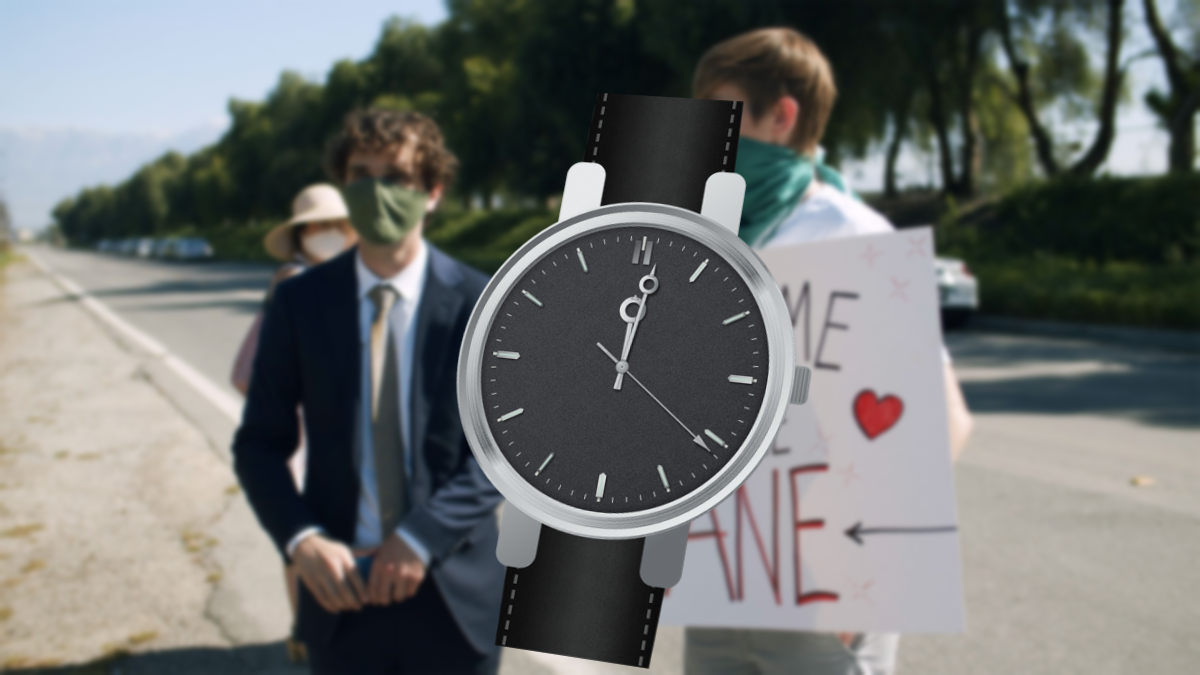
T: 12:01:21
